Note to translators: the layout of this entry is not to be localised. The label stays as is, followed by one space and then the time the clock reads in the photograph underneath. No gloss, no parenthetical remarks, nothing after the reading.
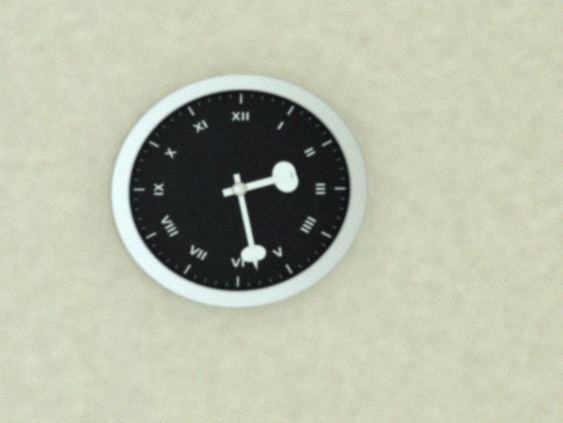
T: 2:28
